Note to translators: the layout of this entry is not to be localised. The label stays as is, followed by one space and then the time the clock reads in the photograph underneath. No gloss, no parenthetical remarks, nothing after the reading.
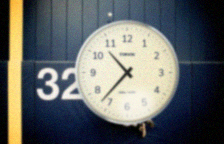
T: 10:37
